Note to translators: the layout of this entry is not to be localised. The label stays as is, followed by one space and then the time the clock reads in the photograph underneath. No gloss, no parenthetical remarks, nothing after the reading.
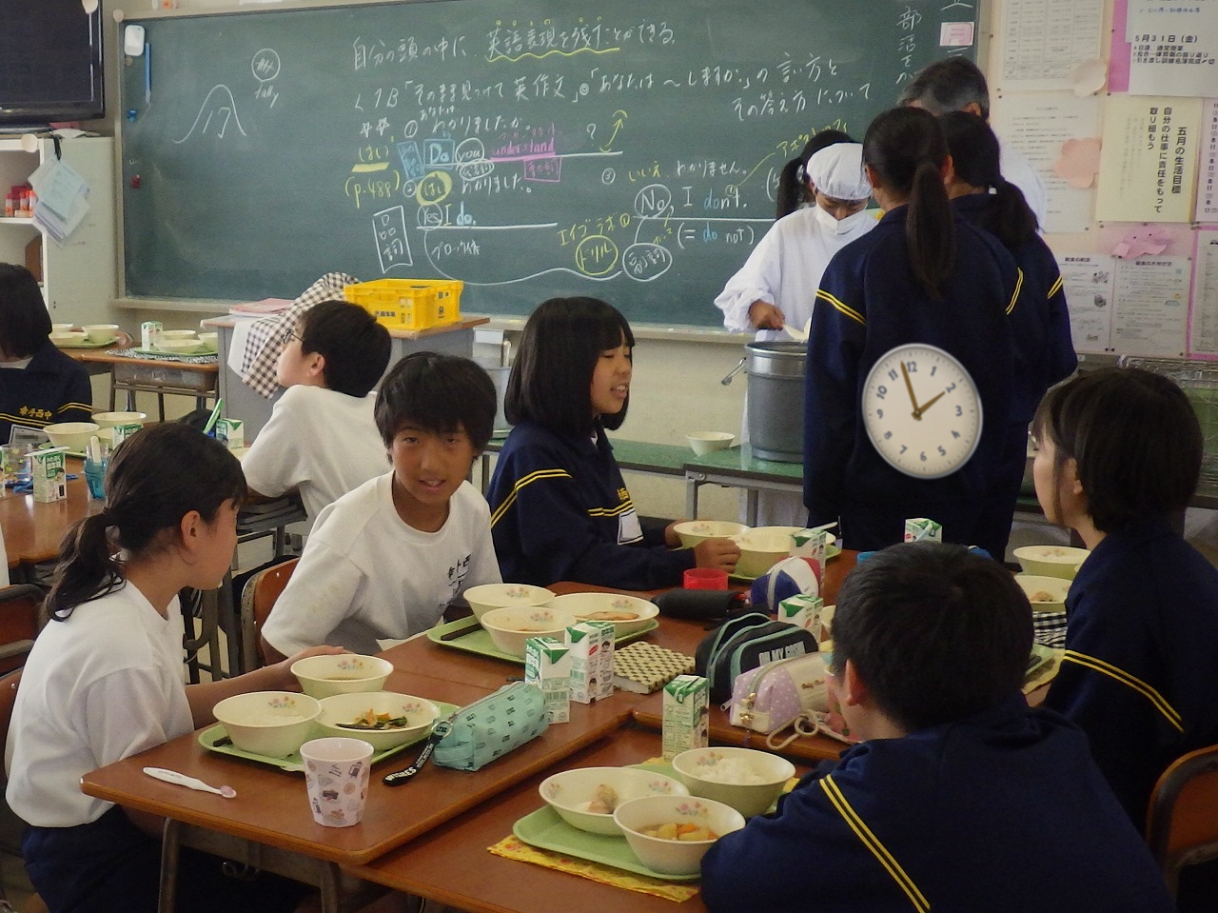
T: 1:58
